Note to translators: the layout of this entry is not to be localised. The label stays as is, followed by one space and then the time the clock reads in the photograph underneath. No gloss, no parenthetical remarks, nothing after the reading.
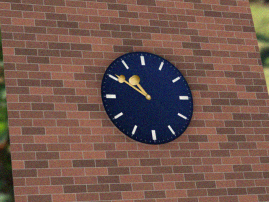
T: 10:51
